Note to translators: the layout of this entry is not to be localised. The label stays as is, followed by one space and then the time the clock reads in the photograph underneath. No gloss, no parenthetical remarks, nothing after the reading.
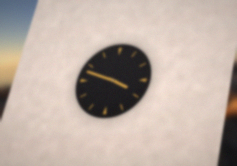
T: 3:48
